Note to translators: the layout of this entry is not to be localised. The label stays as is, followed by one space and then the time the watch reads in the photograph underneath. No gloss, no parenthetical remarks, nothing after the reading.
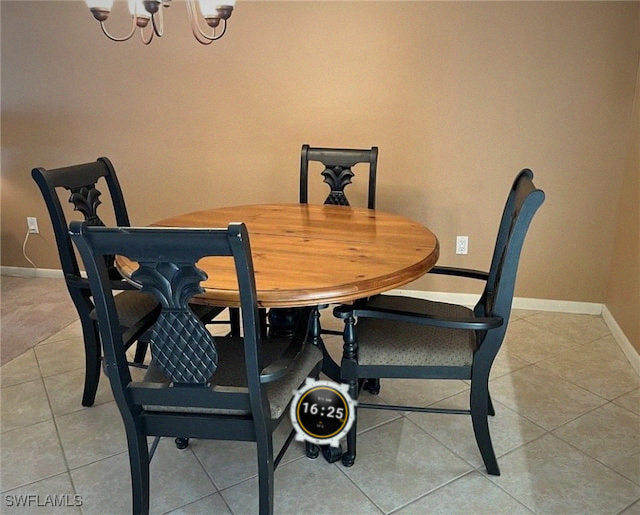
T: 16:25
